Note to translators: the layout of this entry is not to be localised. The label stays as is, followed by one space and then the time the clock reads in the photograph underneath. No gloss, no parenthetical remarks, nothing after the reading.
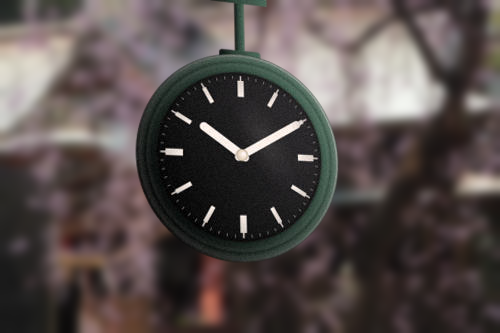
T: 10:10
